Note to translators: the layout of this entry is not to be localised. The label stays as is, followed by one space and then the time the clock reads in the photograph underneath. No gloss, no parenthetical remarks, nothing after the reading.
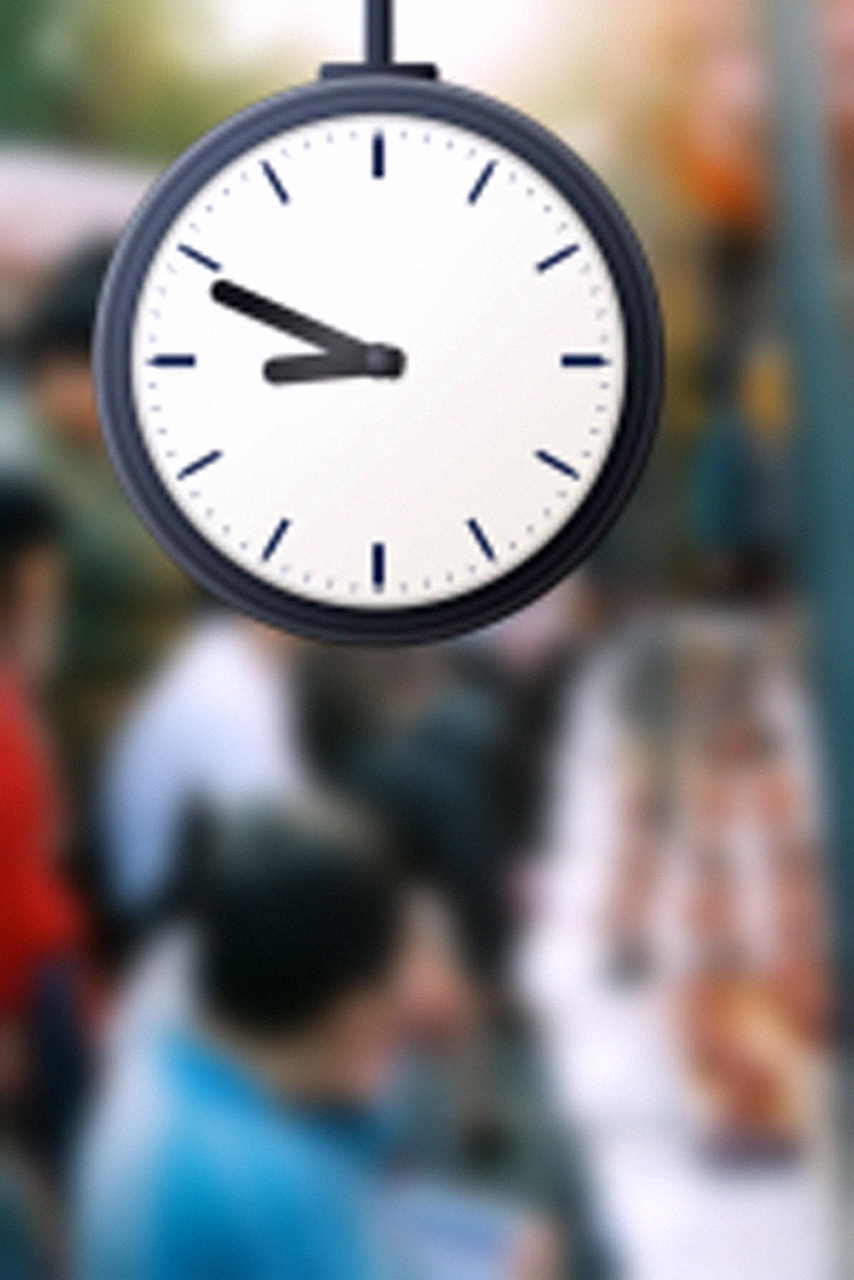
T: 8:49
